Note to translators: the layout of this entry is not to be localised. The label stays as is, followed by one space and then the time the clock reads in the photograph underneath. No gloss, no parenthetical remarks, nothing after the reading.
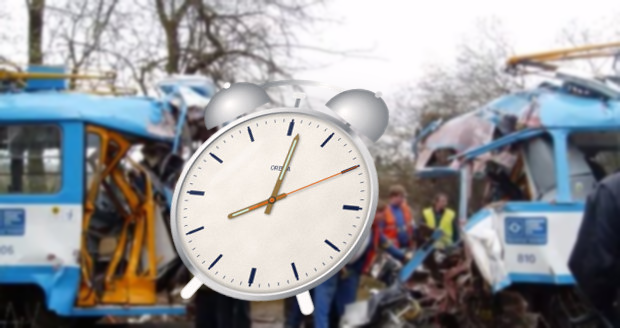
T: 8:01:10
